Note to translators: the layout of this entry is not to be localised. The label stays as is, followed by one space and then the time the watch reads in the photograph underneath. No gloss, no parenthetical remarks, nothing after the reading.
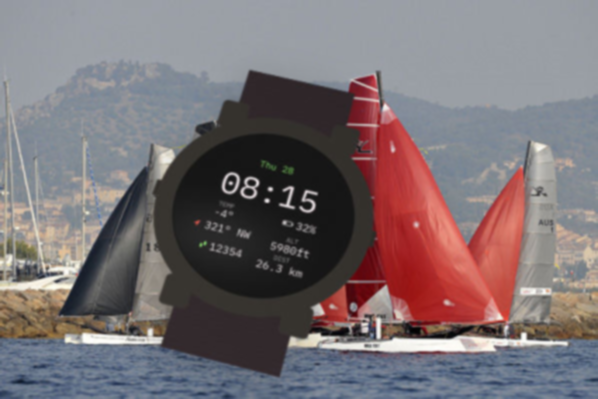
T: 8:15
